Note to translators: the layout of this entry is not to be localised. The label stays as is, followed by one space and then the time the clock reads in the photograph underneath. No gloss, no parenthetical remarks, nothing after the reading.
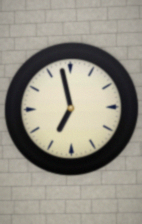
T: 6:58
